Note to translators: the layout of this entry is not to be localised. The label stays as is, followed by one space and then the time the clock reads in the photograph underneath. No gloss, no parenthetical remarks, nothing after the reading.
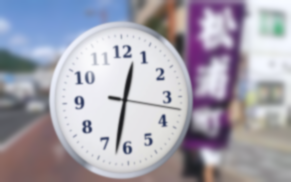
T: 12:32:17
